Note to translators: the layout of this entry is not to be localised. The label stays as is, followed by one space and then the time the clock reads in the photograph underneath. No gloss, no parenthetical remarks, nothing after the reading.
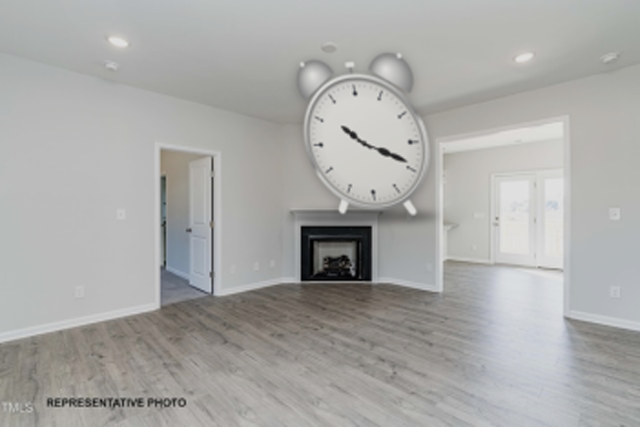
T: 10:19
